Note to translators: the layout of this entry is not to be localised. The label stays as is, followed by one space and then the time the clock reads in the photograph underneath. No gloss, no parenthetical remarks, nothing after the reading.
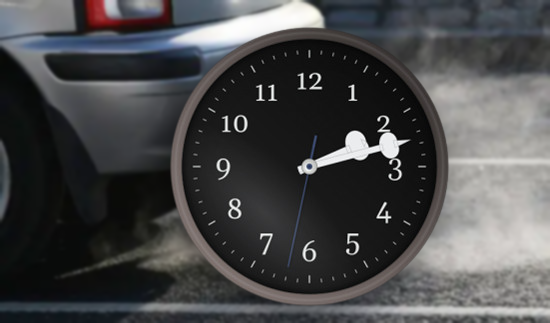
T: 2:12:32
